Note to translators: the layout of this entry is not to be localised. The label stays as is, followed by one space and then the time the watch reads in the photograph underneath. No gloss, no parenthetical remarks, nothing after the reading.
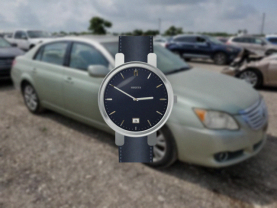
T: 2:50
